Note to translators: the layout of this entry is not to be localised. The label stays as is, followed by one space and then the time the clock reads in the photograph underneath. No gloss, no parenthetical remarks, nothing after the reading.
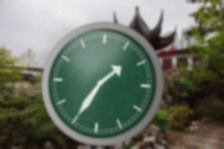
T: 1:35
